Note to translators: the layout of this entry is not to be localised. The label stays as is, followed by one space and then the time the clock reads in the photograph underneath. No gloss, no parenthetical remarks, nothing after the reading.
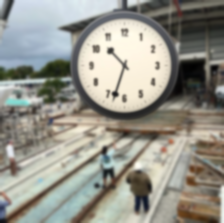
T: 10:33
